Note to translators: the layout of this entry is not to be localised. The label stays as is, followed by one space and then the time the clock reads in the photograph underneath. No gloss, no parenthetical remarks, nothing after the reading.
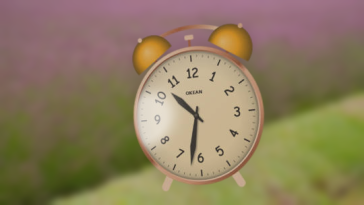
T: 10:32
